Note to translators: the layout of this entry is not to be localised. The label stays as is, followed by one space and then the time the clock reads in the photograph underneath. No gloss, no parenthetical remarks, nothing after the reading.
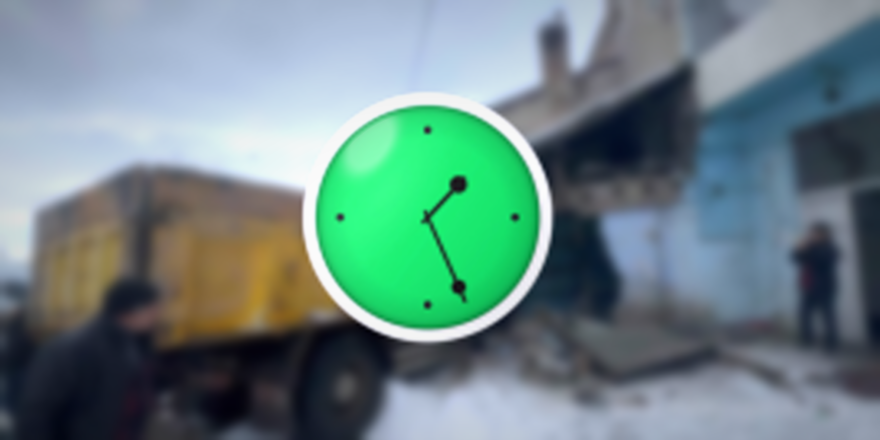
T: 1:26
